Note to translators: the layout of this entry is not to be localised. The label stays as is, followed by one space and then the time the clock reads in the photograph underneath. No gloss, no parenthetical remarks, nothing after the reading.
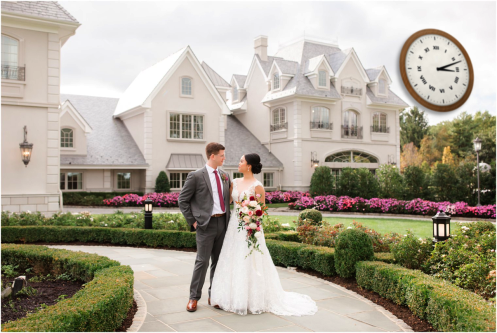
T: 3:12
